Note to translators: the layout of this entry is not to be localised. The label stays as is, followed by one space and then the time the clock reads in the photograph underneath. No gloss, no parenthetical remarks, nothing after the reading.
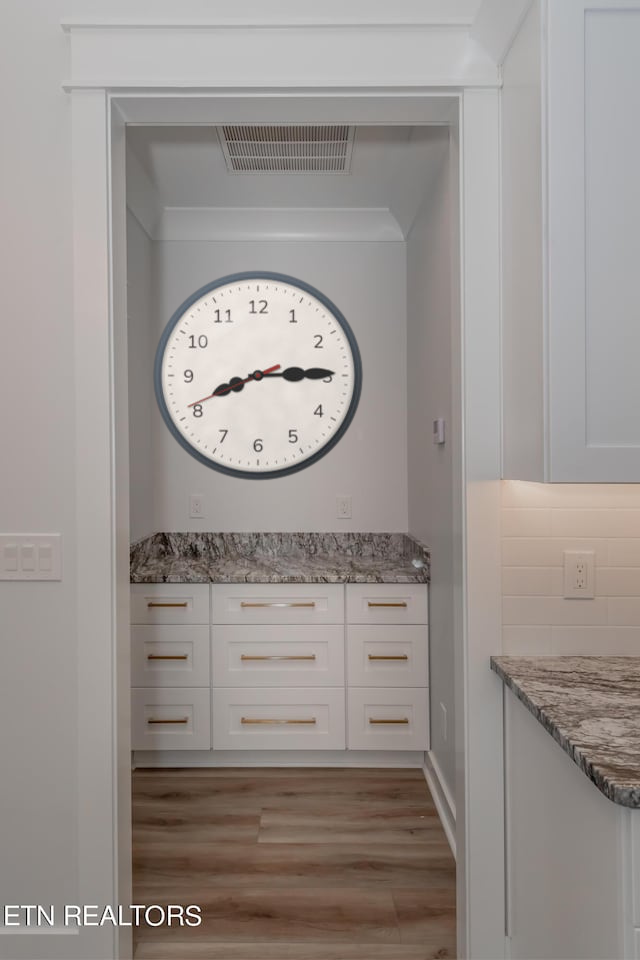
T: 8:14:41
